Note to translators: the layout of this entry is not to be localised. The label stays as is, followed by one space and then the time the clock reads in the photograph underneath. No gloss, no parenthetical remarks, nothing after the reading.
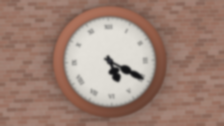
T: 5:20
